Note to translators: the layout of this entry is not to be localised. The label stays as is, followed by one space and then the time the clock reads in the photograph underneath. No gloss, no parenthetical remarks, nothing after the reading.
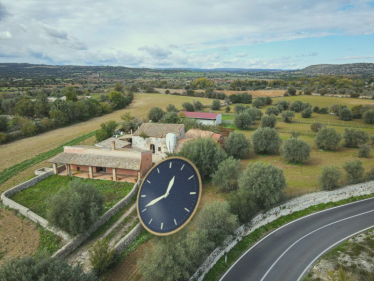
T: 12:41
